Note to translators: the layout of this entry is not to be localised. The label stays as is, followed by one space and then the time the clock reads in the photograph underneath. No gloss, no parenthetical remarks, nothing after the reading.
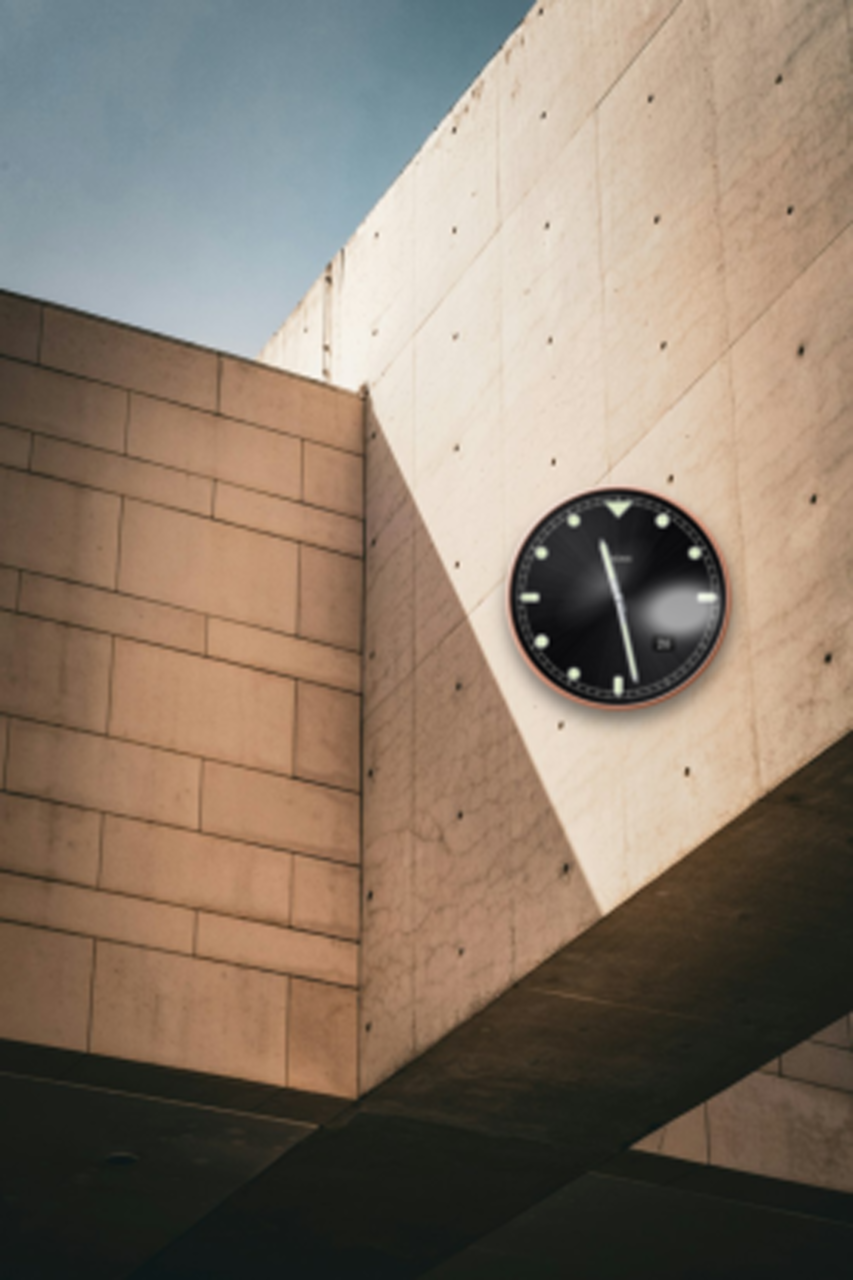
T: 11:28
